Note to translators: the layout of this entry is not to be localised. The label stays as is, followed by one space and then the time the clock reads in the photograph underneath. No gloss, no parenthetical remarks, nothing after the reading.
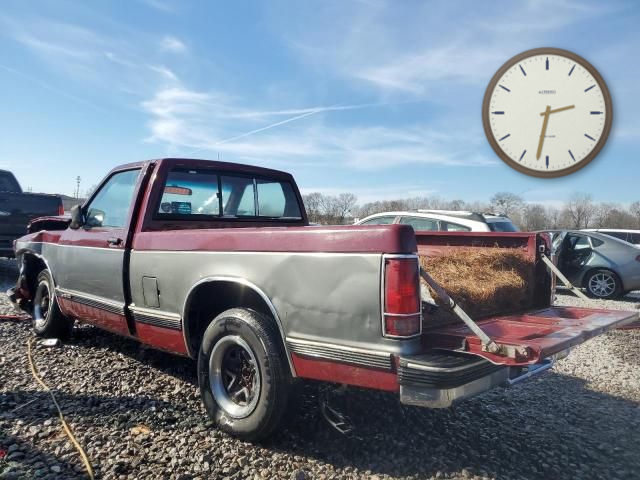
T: 2:32
